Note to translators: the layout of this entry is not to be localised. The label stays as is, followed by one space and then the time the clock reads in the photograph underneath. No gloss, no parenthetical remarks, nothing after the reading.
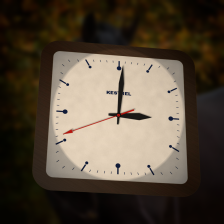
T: 3:00:41
